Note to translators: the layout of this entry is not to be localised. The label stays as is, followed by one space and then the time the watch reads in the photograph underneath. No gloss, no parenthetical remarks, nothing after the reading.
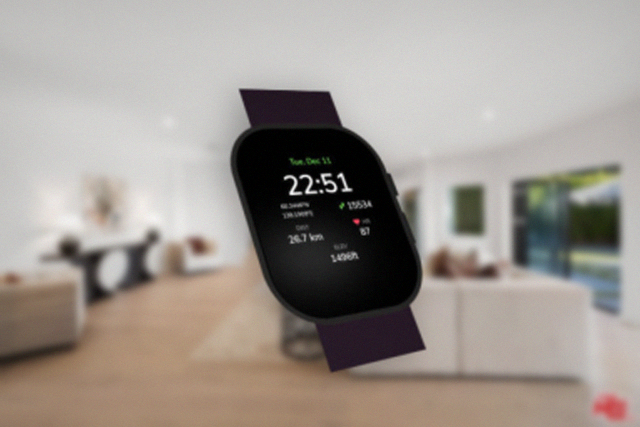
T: 22:51
